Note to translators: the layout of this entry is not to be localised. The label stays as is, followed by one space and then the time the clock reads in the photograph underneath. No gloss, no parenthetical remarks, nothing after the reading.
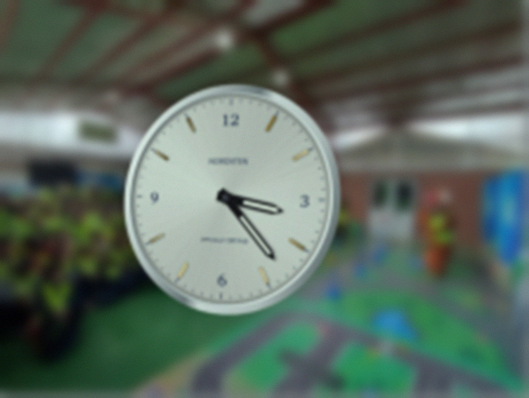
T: 3:23
